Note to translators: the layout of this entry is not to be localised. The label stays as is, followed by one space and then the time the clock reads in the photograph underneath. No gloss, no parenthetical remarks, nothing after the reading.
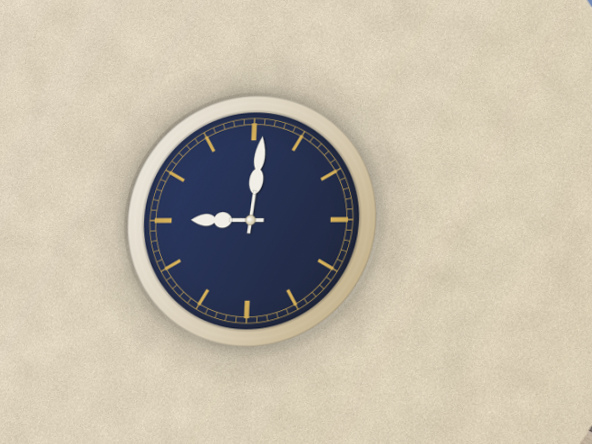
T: 9:01
